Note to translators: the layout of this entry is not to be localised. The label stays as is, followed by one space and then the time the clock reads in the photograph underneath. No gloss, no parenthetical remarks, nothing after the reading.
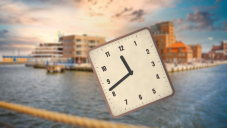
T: 11:42
